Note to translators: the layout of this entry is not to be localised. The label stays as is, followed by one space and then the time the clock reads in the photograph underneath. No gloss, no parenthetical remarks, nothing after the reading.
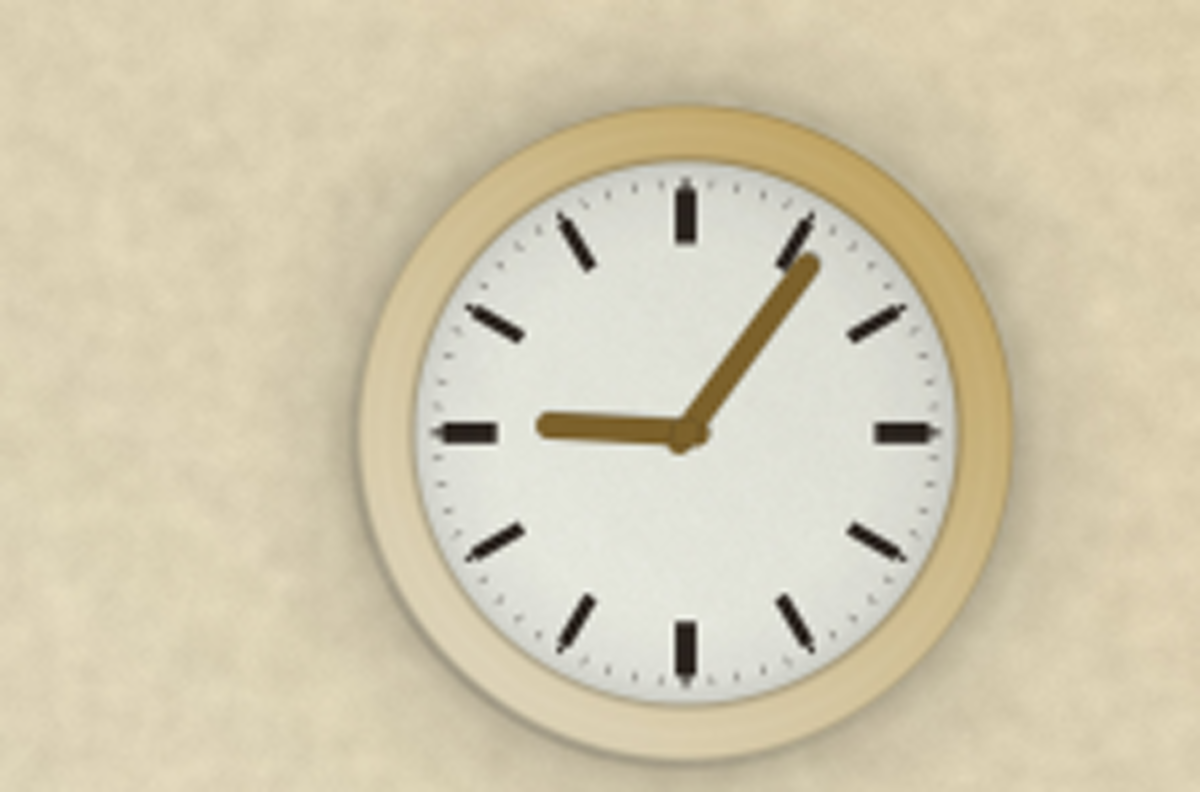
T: 9:06
